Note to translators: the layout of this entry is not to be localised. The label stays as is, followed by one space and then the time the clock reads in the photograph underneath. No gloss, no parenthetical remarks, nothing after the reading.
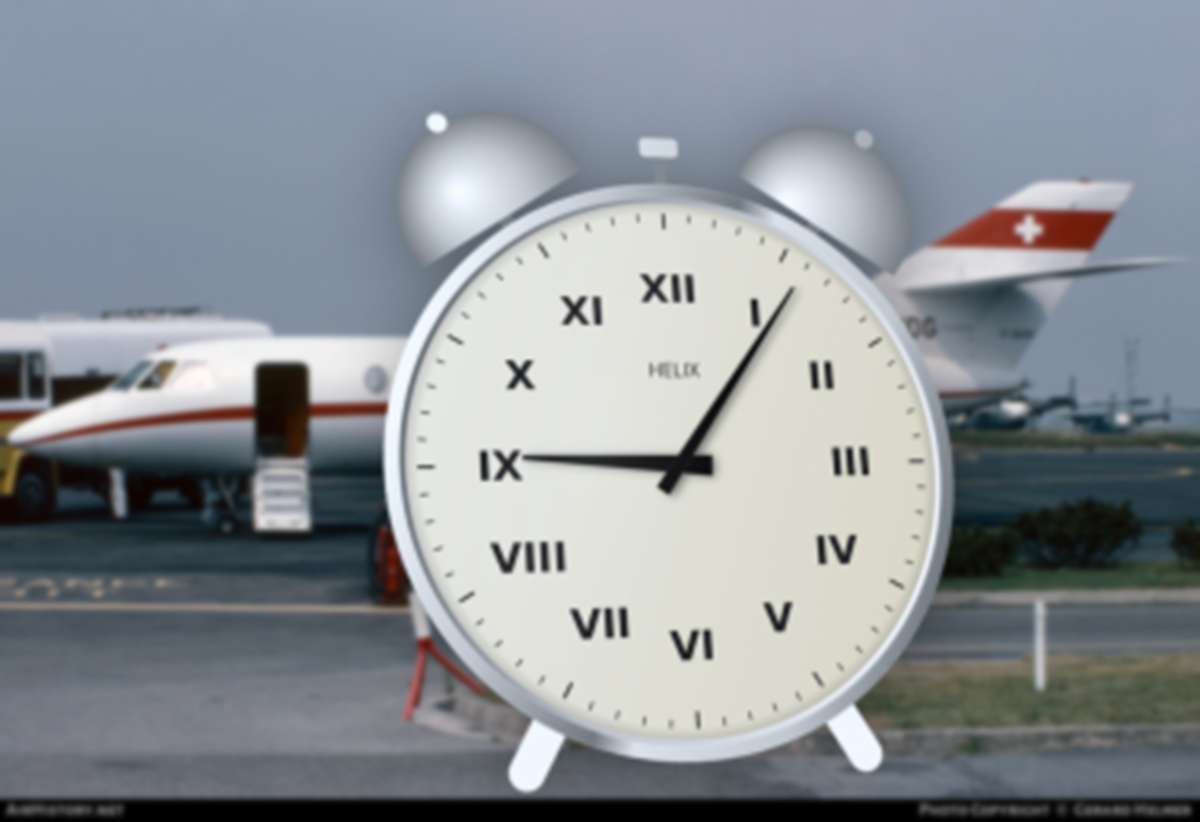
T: 9:06
